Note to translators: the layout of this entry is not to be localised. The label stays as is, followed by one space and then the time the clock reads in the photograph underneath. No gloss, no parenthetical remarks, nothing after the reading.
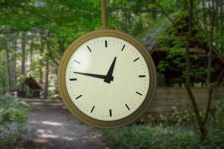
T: 12:47
